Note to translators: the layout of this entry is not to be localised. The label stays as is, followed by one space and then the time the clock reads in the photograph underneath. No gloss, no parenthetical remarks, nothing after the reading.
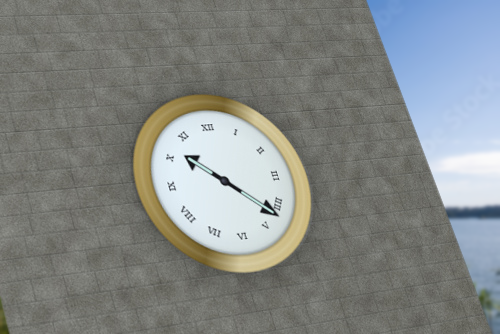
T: 10:22
